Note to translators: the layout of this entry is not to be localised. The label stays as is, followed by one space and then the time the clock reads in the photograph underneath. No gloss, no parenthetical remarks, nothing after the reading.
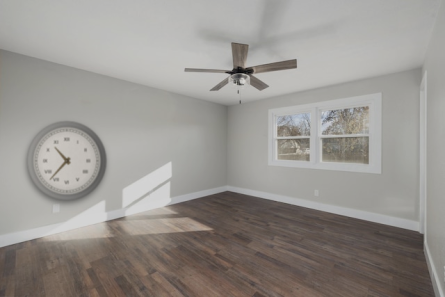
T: 10:37
